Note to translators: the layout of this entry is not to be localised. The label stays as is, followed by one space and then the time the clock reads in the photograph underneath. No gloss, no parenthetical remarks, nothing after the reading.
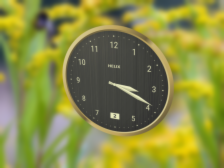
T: 3:19
